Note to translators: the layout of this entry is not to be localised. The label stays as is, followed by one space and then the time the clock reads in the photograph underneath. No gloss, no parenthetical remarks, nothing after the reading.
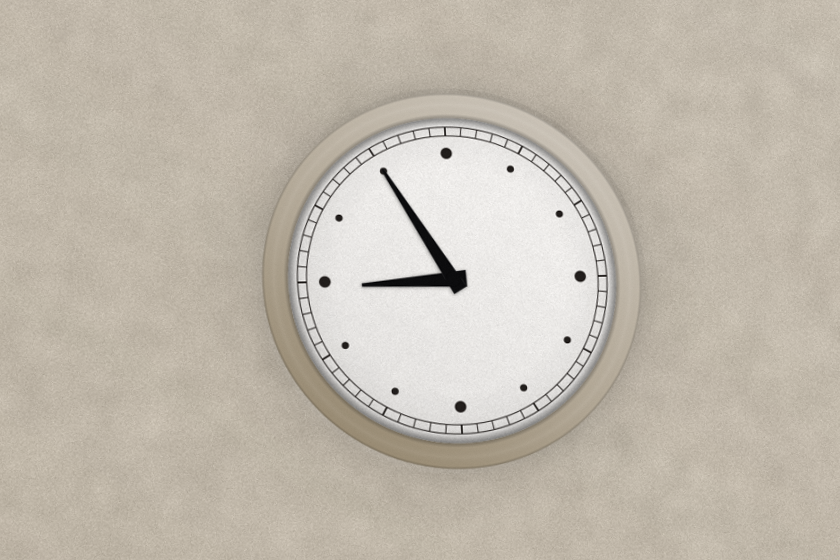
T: 8:55
